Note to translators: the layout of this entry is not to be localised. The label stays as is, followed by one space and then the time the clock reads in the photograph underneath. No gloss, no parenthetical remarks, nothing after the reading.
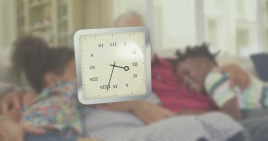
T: 3:33
